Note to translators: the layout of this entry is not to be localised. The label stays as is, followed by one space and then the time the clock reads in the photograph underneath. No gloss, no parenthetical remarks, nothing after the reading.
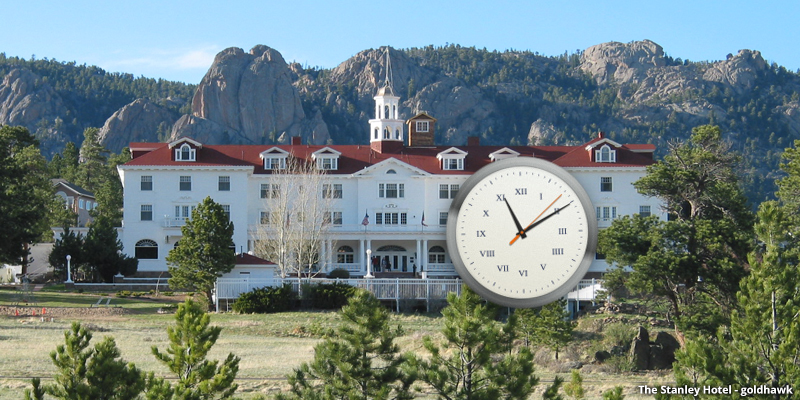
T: 11:10:08
